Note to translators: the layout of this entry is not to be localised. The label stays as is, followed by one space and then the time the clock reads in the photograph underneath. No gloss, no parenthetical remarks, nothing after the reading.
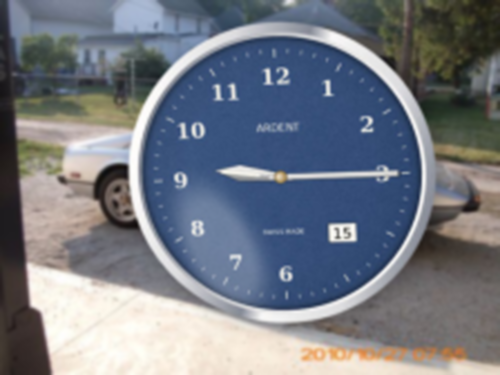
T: 9:15
